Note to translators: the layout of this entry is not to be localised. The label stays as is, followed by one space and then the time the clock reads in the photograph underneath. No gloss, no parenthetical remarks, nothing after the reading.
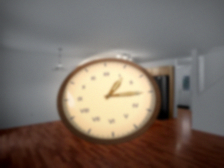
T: 1:15
